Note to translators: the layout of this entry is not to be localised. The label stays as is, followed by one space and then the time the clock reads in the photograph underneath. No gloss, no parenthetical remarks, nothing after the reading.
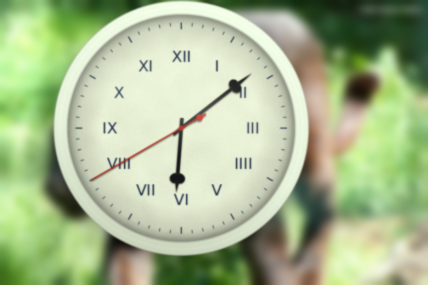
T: 6:08:40
